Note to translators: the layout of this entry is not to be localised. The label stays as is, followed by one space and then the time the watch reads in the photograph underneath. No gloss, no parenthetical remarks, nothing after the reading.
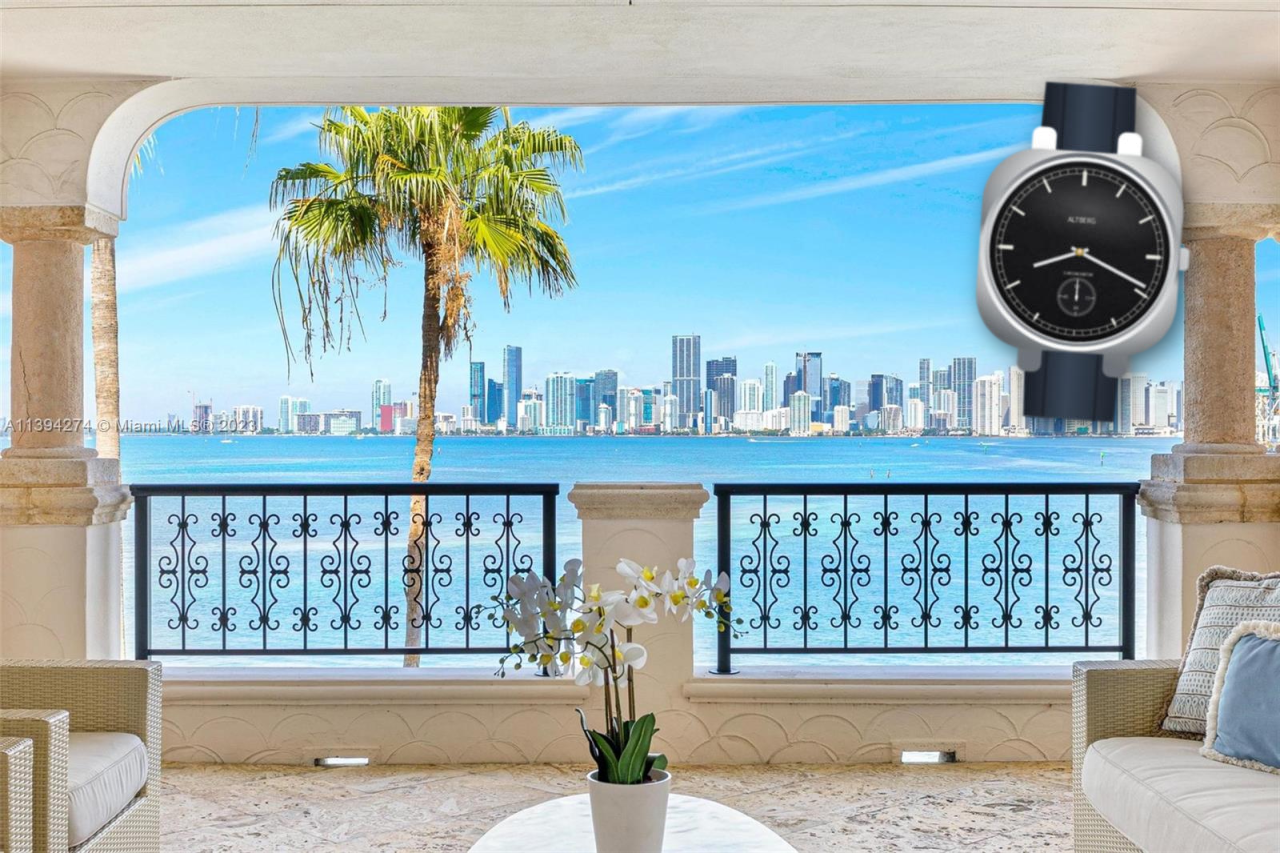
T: 8:19
